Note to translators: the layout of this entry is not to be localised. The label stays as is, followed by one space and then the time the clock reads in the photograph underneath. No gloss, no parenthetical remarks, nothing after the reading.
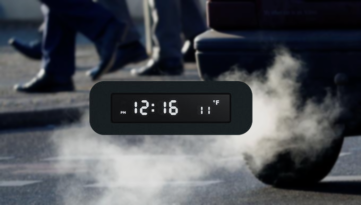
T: 12:16
